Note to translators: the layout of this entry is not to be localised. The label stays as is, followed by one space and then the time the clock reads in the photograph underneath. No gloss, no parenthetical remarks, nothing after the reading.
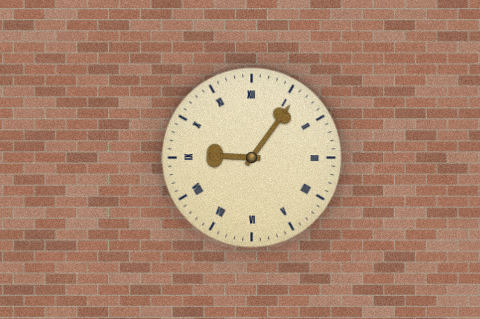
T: 9:06
